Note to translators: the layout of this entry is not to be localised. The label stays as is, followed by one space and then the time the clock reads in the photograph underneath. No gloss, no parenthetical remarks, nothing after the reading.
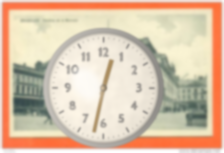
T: 12:32
